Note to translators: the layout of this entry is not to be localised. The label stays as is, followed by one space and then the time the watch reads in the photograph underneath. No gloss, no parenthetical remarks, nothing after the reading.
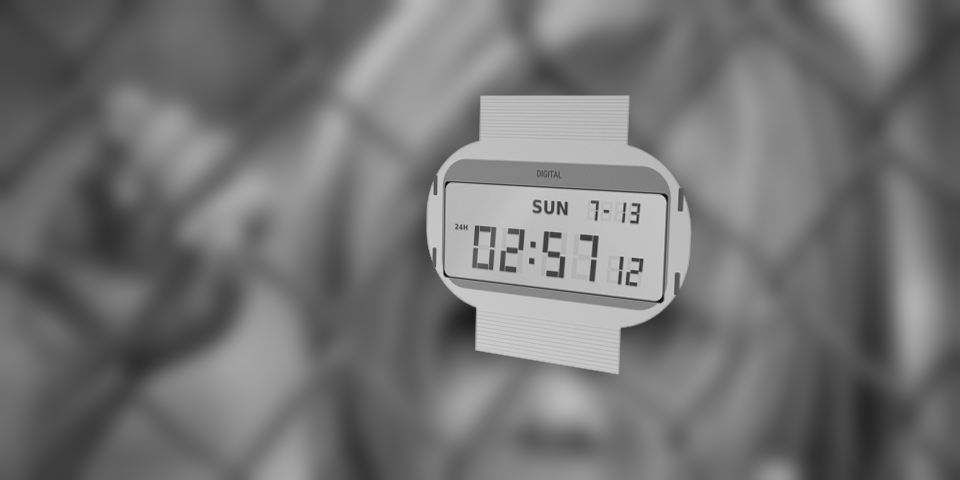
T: 2:57:12
